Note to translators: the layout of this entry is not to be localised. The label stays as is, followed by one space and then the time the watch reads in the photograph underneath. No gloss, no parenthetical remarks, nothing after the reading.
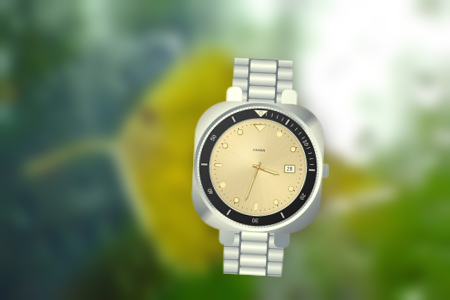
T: 3:33
